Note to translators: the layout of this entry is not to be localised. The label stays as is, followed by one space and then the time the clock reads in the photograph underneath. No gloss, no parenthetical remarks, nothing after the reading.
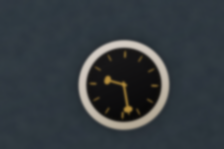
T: 9:28
